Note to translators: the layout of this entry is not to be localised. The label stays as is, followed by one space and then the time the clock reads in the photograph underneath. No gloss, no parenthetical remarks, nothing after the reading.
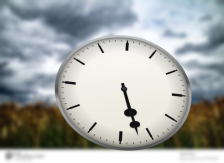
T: 5:27
